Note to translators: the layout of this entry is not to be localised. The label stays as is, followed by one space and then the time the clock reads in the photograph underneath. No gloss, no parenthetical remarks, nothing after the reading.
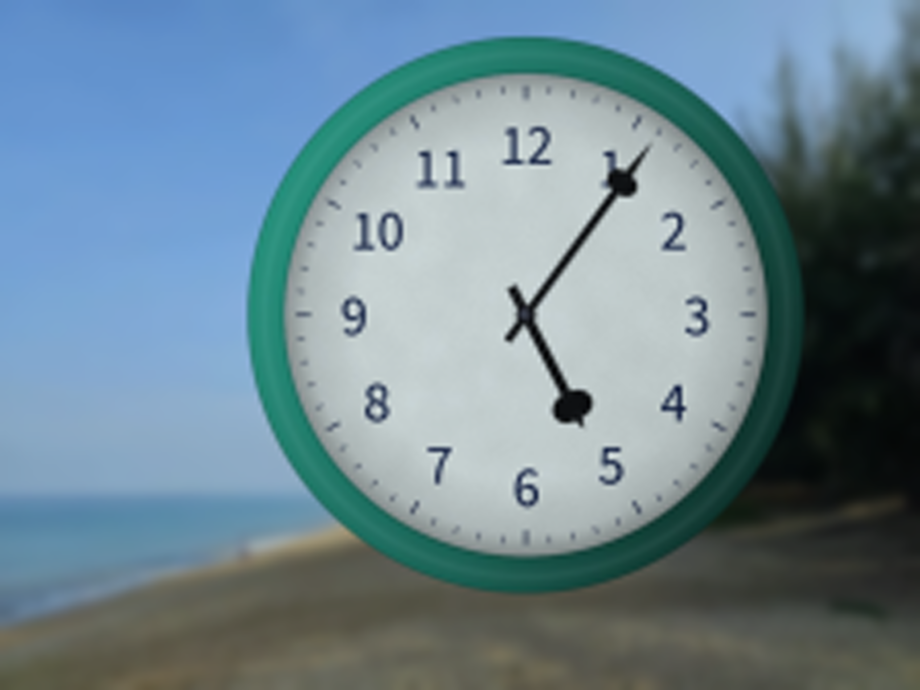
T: 5:06
